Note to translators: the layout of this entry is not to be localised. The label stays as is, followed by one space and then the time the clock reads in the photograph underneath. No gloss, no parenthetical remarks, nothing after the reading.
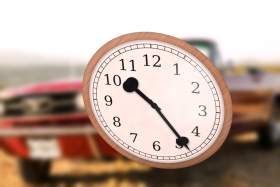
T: 10:24
